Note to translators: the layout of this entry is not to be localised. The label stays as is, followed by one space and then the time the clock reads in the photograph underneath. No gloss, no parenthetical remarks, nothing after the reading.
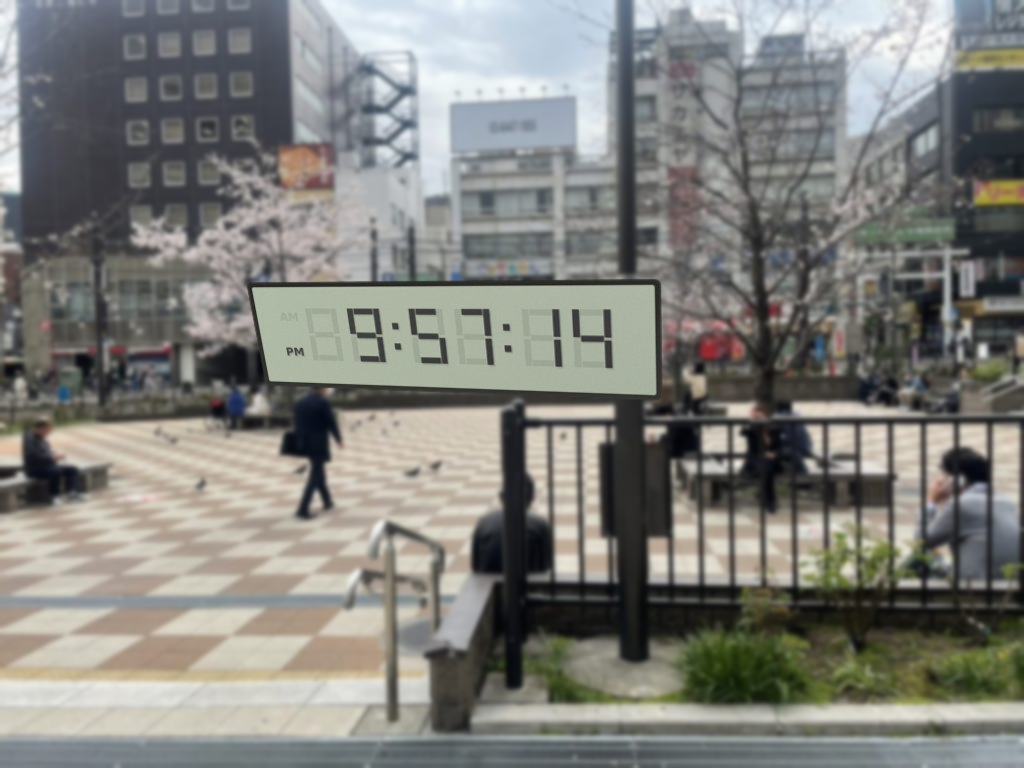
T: 9:57:14
